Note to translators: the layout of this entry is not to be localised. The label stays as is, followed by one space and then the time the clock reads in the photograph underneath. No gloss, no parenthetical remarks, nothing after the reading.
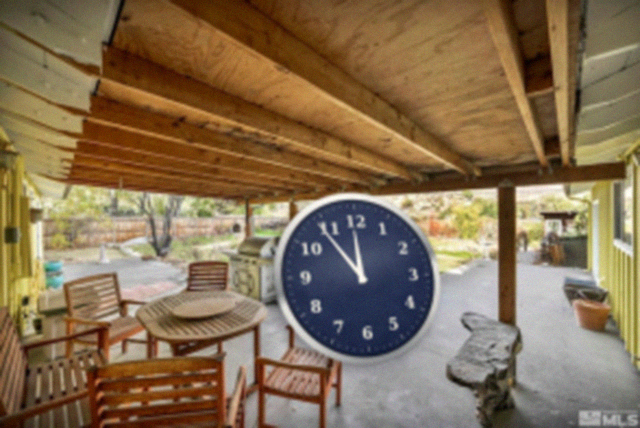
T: 11:54
